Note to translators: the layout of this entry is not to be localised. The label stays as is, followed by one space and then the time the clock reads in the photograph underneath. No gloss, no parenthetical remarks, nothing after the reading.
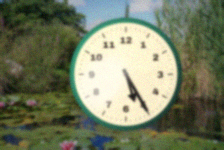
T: 5:25
